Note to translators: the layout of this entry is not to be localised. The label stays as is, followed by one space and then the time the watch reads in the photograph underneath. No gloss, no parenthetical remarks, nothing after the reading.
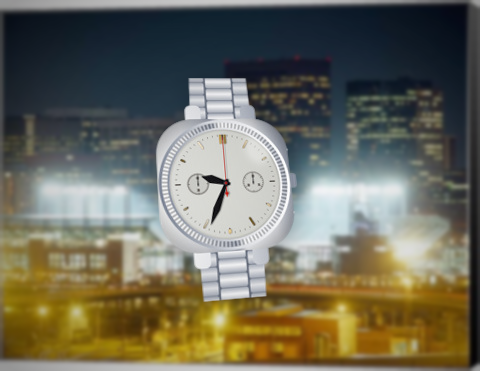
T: 9:34
